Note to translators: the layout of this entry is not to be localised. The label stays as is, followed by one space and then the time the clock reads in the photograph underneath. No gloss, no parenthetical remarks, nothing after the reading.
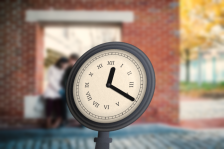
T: 12:20
